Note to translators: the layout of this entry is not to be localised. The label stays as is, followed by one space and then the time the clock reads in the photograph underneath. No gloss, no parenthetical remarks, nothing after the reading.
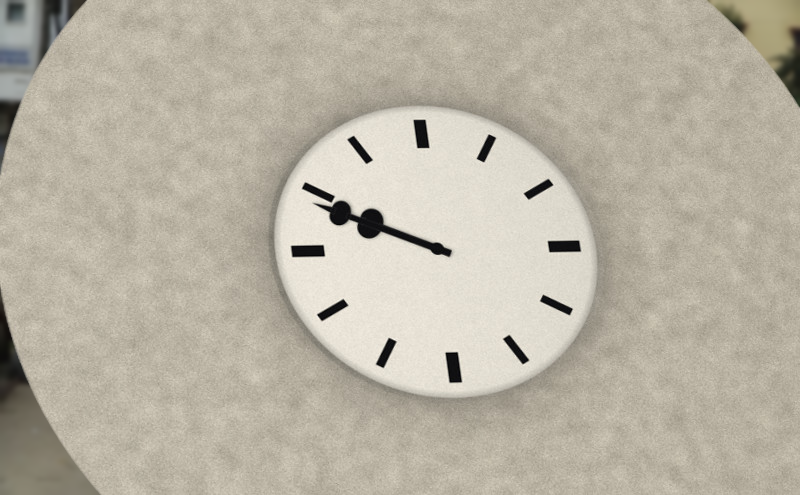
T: 9:49
